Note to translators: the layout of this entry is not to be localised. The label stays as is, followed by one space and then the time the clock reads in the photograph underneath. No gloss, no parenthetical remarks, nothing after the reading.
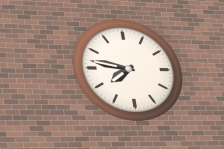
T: 7:47
